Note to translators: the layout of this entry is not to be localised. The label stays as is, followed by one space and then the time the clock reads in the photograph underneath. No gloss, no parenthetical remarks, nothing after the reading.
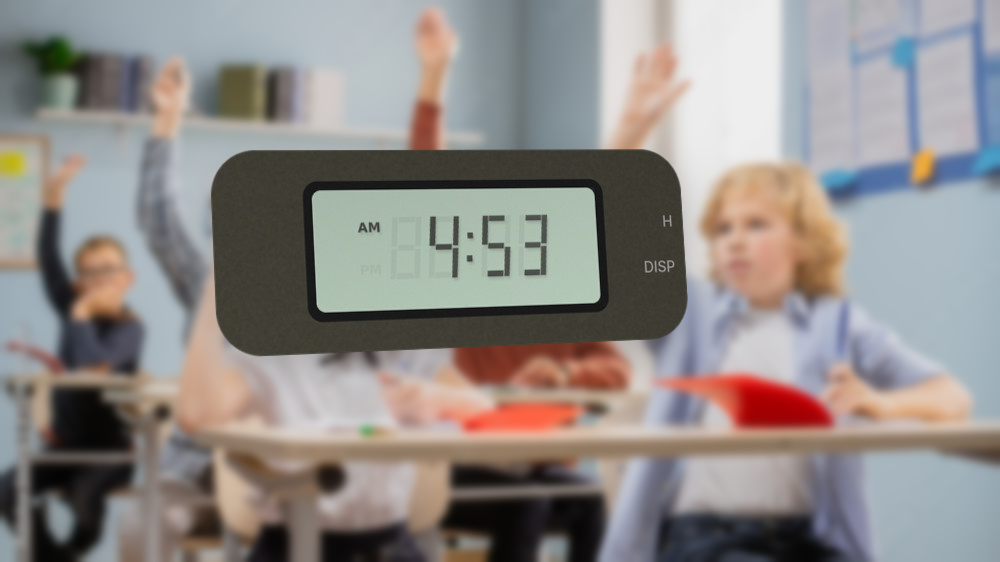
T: 4:53
